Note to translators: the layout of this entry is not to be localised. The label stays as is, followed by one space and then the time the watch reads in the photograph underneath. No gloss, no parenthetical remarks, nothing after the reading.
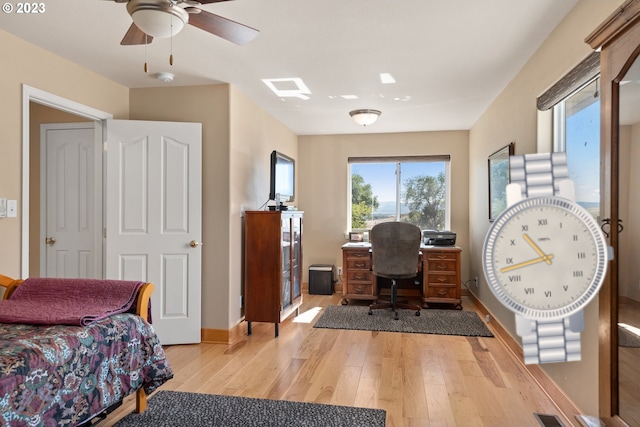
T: 10:43
